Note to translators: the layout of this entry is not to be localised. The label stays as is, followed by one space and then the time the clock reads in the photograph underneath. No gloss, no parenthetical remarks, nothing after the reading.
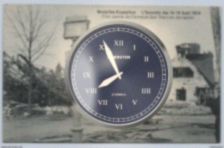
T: 7:56
